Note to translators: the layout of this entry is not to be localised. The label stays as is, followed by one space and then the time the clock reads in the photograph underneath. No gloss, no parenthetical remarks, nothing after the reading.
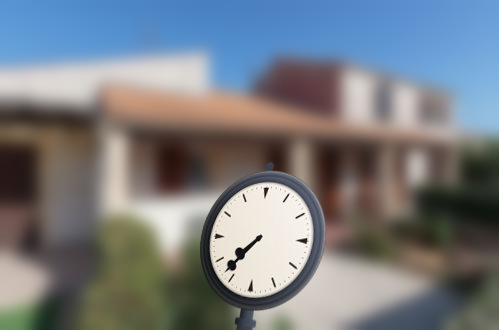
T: 7:37
